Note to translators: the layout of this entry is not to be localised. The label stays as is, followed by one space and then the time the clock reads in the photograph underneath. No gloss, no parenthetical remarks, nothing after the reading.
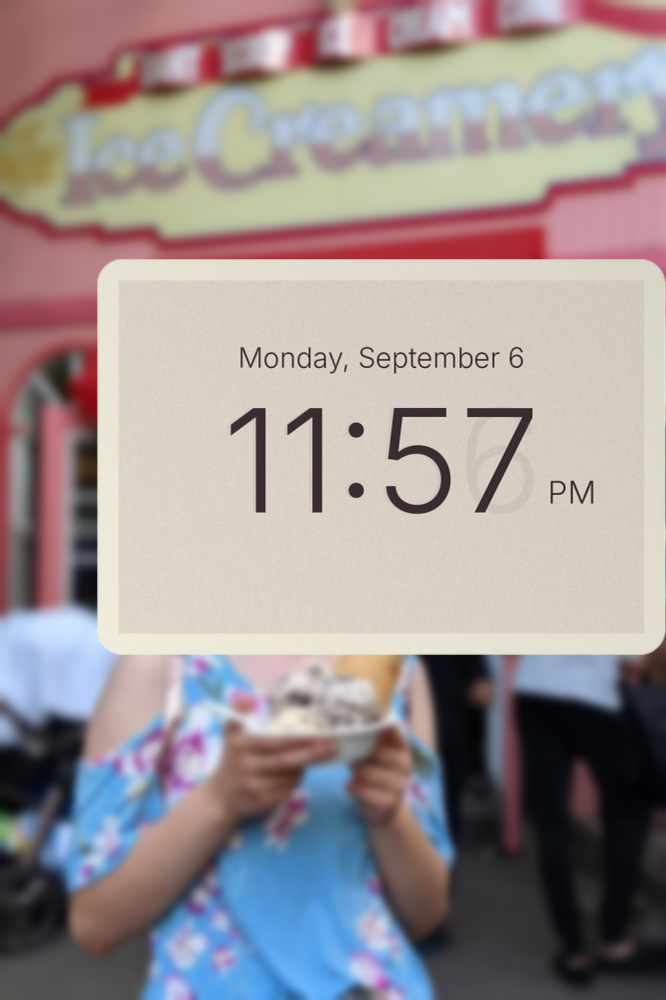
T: 11:57
